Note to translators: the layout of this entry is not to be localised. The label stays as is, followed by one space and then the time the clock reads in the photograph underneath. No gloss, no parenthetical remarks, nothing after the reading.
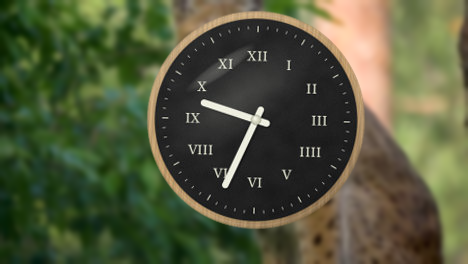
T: 9:34
